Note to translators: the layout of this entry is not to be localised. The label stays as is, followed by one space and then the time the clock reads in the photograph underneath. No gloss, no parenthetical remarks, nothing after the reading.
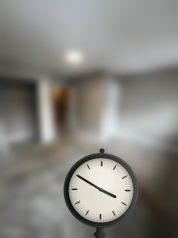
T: 3:50
